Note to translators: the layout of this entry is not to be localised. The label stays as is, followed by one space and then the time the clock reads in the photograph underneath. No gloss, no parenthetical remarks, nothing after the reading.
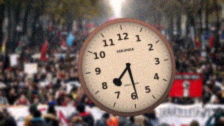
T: 7:29
